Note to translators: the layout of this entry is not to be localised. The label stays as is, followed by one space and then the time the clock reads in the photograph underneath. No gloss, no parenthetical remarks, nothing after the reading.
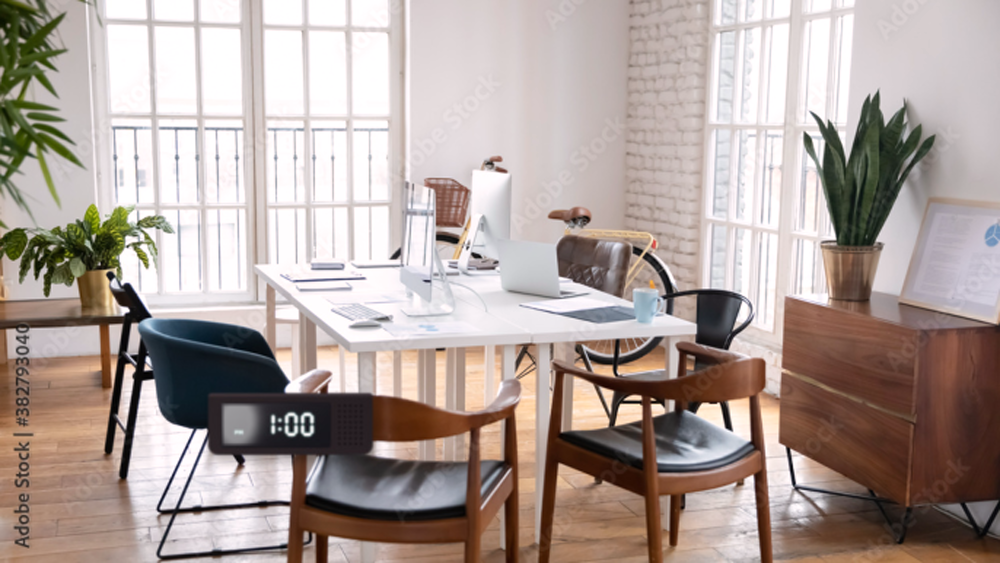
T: 1:00
